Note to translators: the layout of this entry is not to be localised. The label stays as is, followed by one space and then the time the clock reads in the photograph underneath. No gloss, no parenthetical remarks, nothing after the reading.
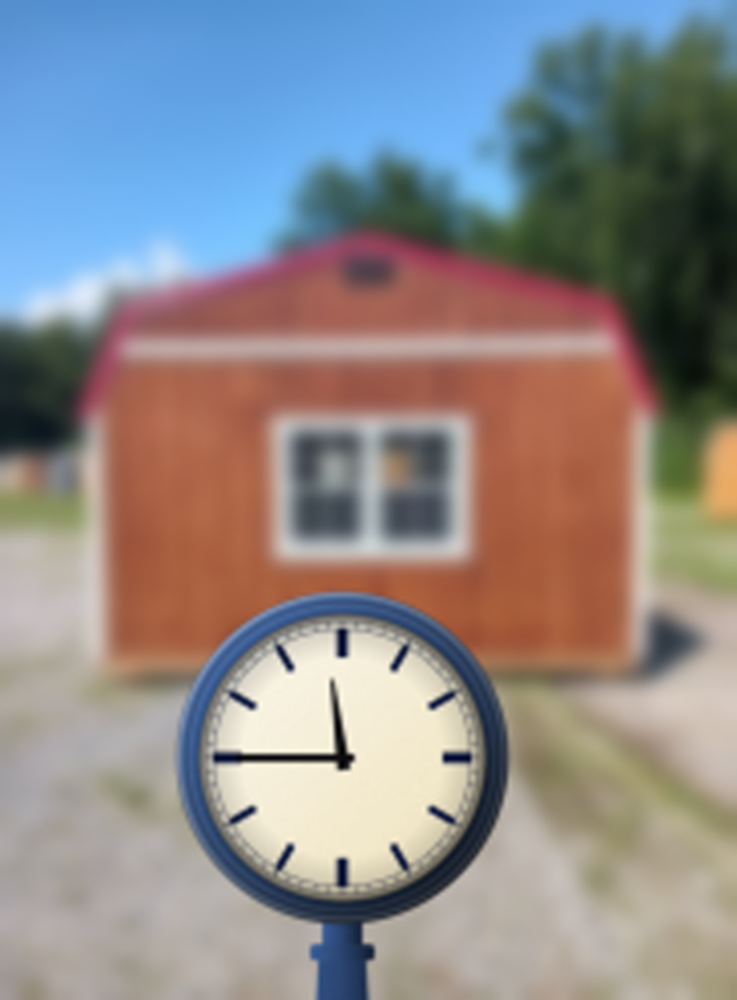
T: 11:45
